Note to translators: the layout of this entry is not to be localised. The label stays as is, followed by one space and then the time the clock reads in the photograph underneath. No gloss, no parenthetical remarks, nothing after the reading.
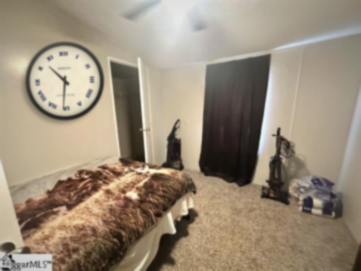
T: 10:31
